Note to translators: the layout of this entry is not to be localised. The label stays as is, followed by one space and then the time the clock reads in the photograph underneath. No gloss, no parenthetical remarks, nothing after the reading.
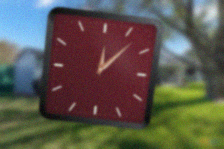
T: 12:07
